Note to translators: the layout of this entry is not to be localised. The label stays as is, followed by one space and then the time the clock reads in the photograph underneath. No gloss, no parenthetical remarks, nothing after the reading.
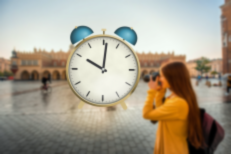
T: 10:01
